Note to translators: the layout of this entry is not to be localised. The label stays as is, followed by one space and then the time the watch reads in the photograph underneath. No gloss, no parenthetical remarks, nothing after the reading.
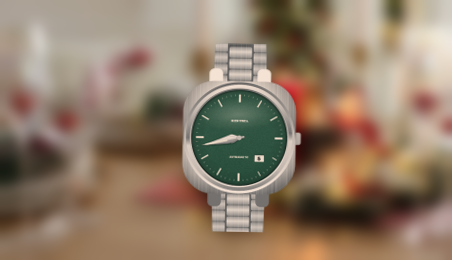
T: 8:43
